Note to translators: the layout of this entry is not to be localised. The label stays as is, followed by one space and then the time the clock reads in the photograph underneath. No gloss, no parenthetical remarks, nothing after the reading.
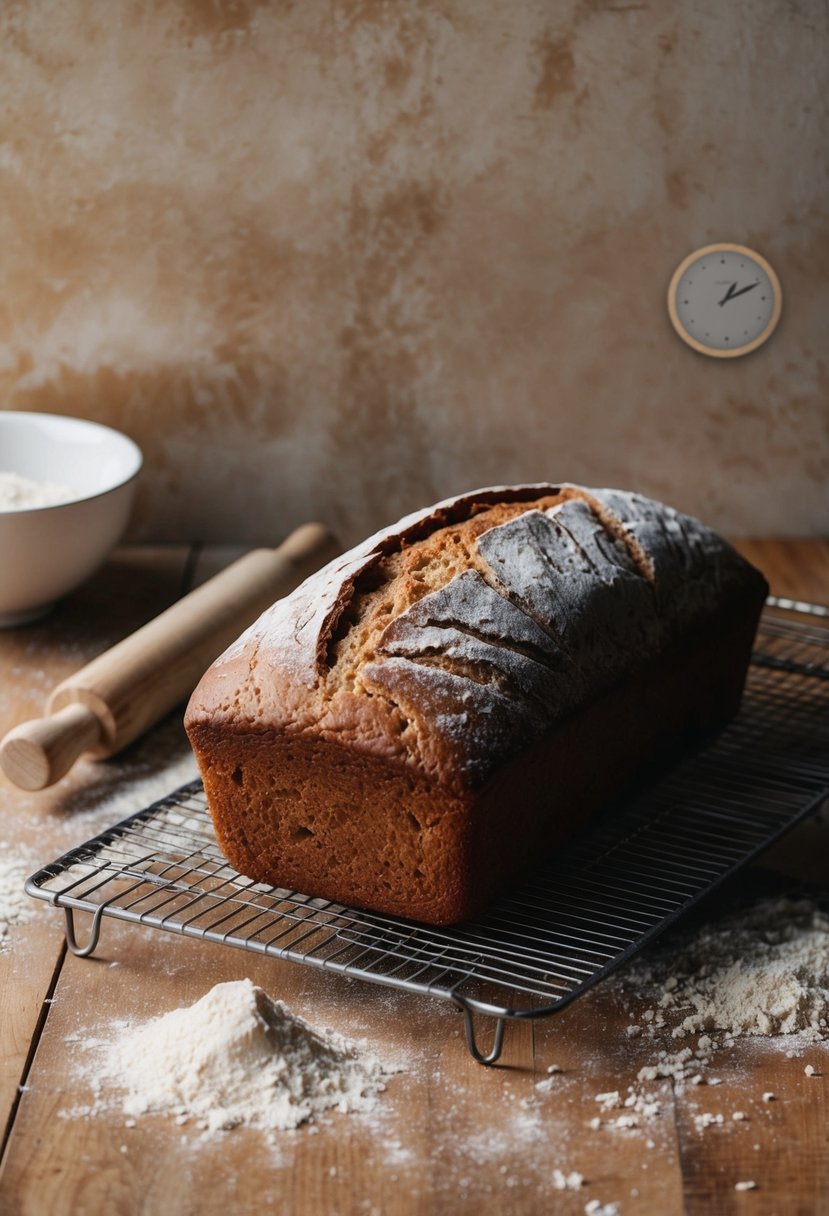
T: 1:11
